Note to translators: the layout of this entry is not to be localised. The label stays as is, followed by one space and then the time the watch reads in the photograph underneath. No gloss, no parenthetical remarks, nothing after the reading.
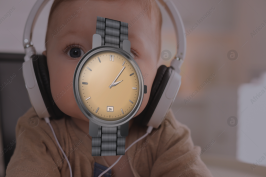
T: 2:06
